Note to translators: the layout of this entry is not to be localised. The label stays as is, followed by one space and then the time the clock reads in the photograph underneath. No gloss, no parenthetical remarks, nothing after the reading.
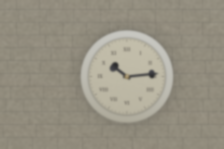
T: 10:14
